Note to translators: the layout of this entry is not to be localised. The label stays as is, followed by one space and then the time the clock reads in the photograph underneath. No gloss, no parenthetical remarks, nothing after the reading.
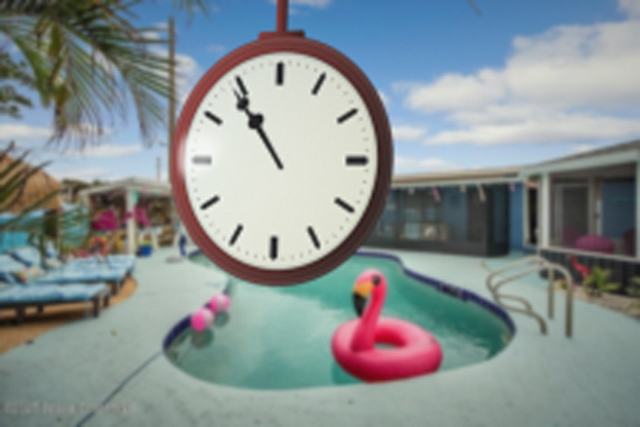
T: 10:54
